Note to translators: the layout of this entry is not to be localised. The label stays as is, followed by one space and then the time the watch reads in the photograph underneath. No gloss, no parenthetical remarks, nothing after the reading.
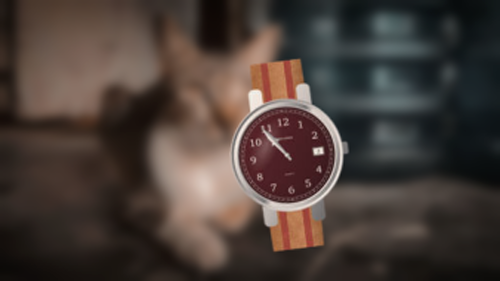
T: 10:54
